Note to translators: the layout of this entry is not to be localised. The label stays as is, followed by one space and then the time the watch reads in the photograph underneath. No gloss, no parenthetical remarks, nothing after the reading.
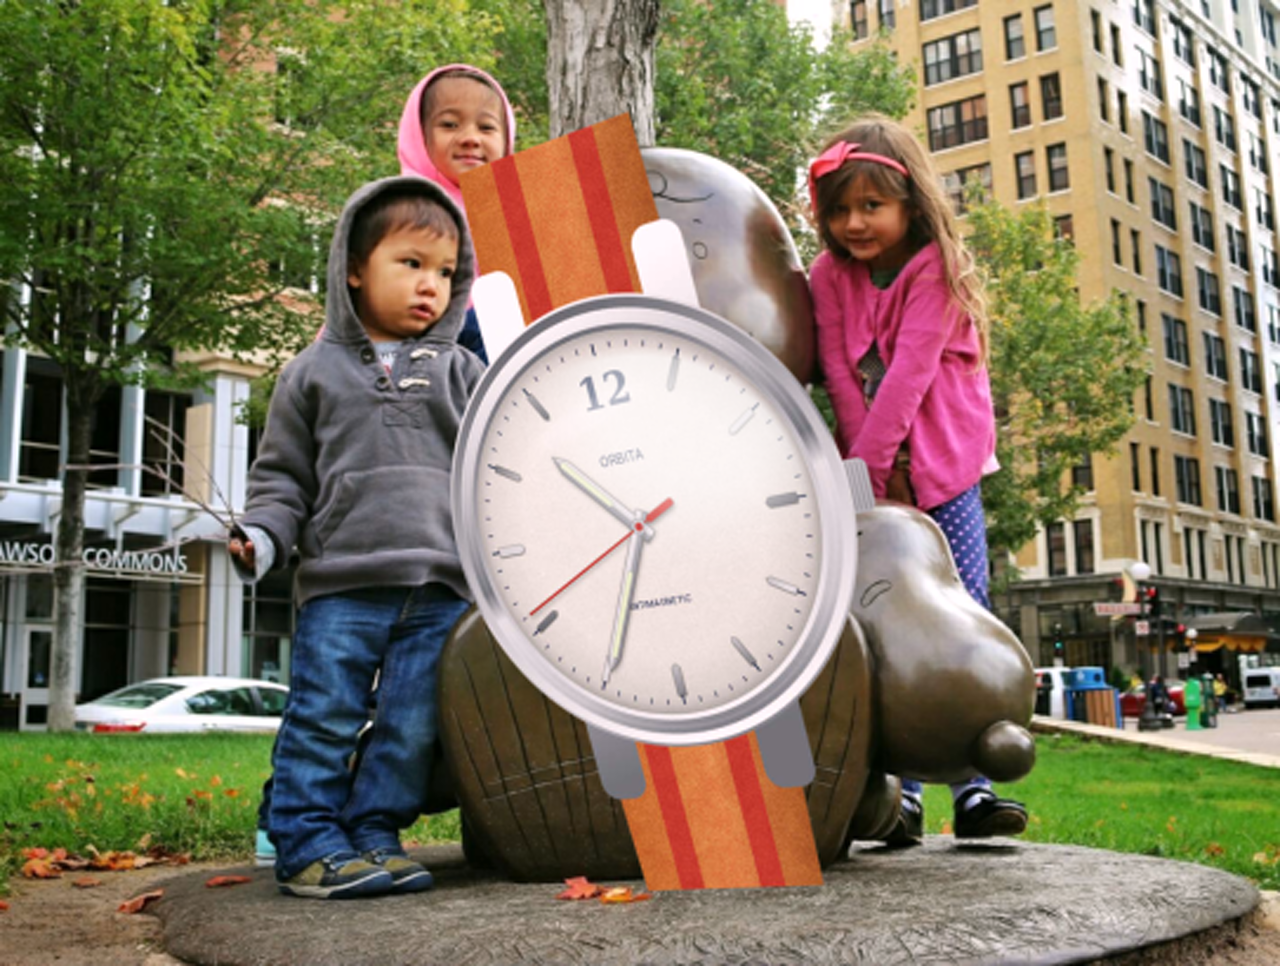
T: 10:34:41
